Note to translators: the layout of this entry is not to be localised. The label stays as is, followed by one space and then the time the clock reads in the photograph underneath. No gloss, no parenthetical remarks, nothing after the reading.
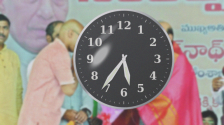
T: 5:36
